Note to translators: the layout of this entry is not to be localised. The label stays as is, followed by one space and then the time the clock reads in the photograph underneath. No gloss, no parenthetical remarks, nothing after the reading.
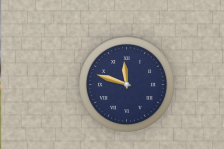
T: 11:48
